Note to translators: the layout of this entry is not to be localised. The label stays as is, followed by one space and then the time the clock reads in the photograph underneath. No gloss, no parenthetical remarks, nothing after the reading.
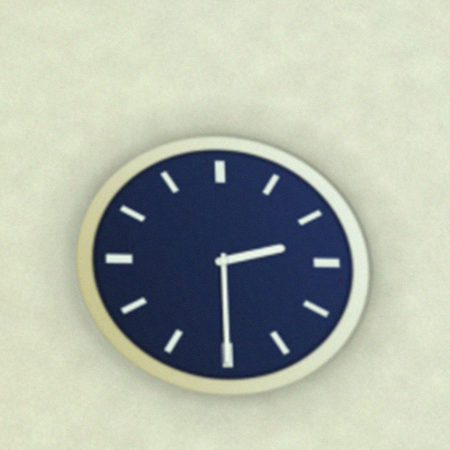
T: 2:30
